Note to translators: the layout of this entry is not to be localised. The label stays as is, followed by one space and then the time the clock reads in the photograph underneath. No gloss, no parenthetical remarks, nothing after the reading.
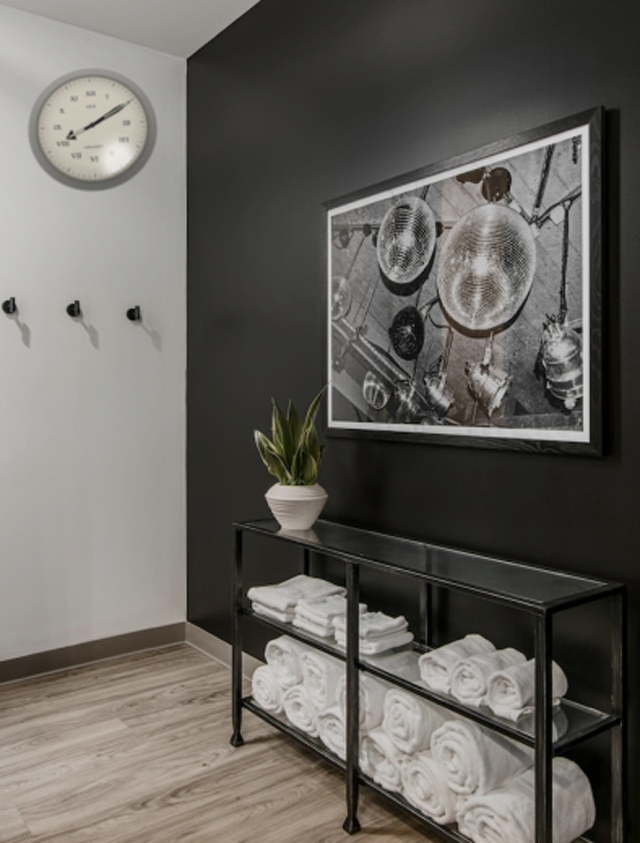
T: 8:10
